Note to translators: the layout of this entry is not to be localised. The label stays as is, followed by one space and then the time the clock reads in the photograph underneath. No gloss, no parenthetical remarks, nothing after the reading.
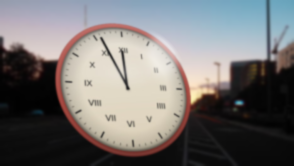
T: 11:56
